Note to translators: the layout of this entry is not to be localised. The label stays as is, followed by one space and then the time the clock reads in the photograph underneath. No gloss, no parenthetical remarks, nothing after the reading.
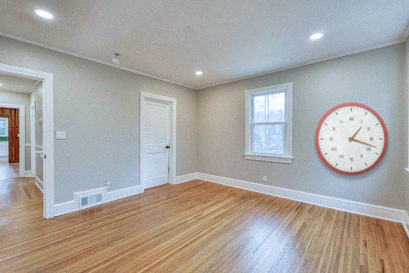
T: 1:18
